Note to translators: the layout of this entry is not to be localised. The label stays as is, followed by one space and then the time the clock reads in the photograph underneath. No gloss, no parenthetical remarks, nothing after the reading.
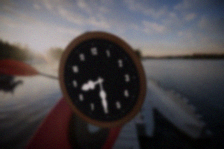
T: 8:30
